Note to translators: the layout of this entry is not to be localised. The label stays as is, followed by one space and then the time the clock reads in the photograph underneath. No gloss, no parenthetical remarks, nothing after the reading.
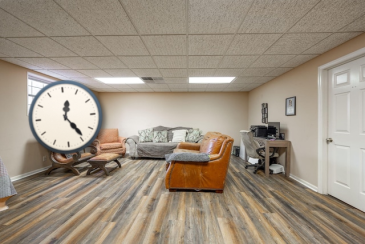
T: 12:24
